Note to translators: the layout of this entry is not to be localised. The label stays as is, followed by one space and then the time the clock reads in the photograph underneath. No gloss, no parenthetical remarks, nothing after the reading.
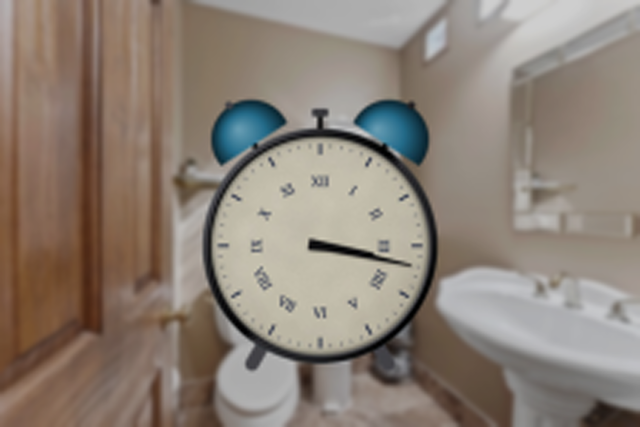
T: 3:17
